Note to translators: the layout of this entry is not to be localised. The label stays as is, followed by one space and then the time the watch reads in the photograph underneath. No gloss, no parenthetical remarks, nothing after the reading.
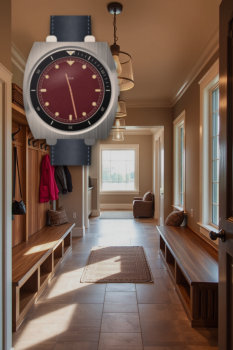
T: 11:28
